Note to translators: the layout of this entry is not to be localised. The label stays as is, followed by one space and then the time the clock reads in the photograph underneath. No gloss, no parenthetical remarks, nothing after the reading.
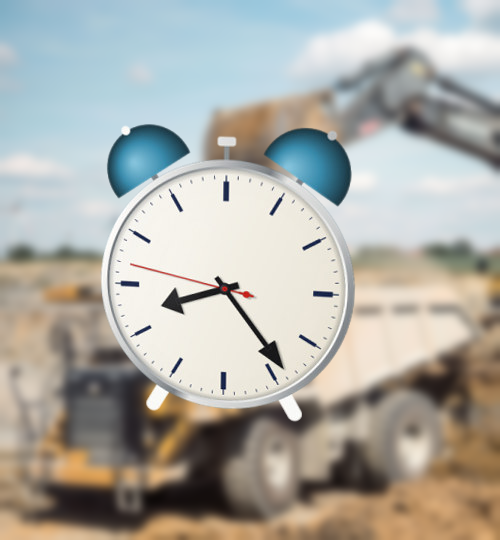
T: 8:23:47
